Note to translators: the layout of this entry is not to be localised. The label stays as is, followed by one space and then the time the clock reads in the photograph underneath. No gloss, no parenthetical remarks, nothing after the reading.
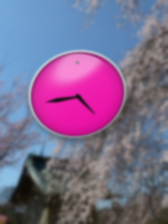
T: 4:44
